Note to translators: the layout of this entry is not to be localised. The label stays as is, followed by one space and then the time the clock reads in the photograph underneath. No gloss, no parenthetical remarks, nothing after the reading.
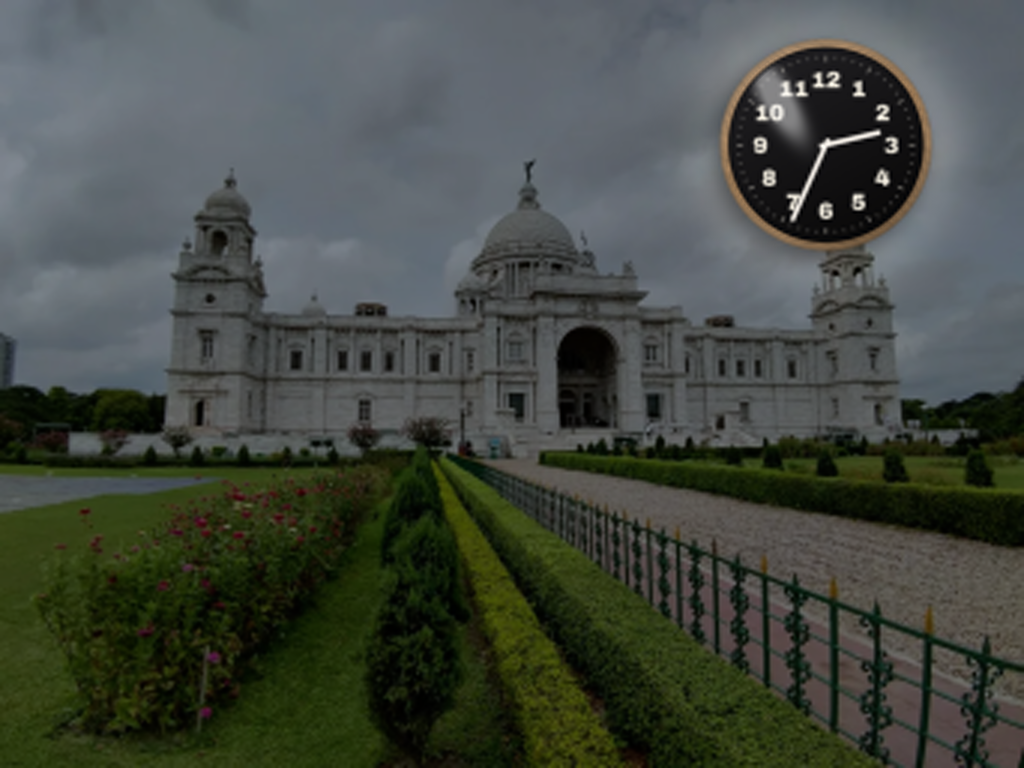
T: 2:34
